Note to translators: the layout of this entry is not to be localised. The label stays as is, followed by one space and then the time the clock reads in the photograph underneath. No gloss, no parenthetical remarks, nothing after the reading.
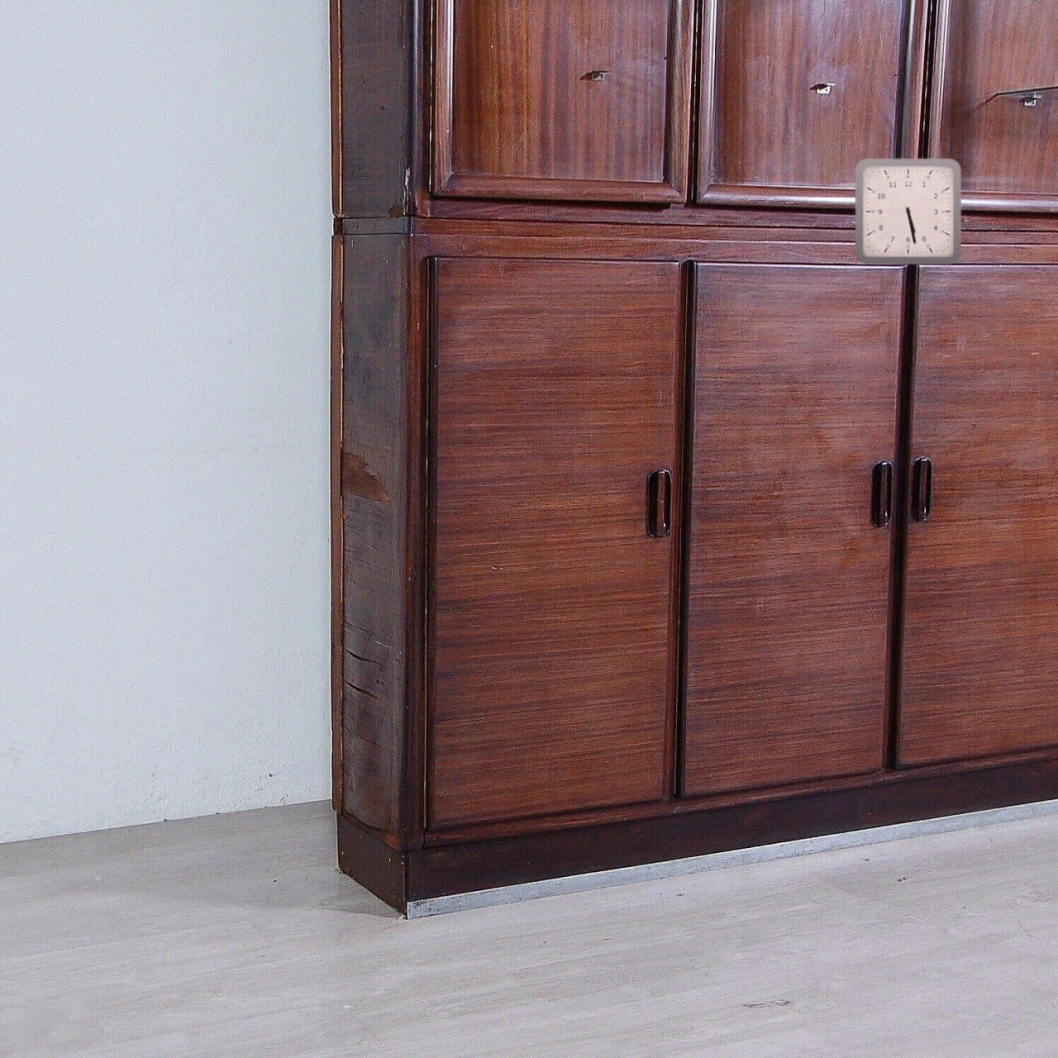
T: 5:28
